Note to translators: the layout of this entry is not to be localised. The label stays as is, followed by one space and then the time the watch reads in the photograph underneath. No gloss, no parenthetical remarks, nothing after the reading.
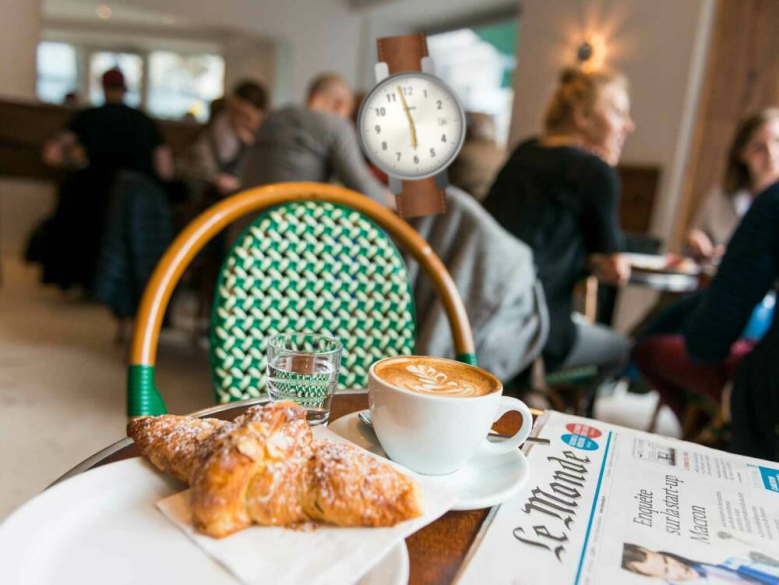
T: 5:58
